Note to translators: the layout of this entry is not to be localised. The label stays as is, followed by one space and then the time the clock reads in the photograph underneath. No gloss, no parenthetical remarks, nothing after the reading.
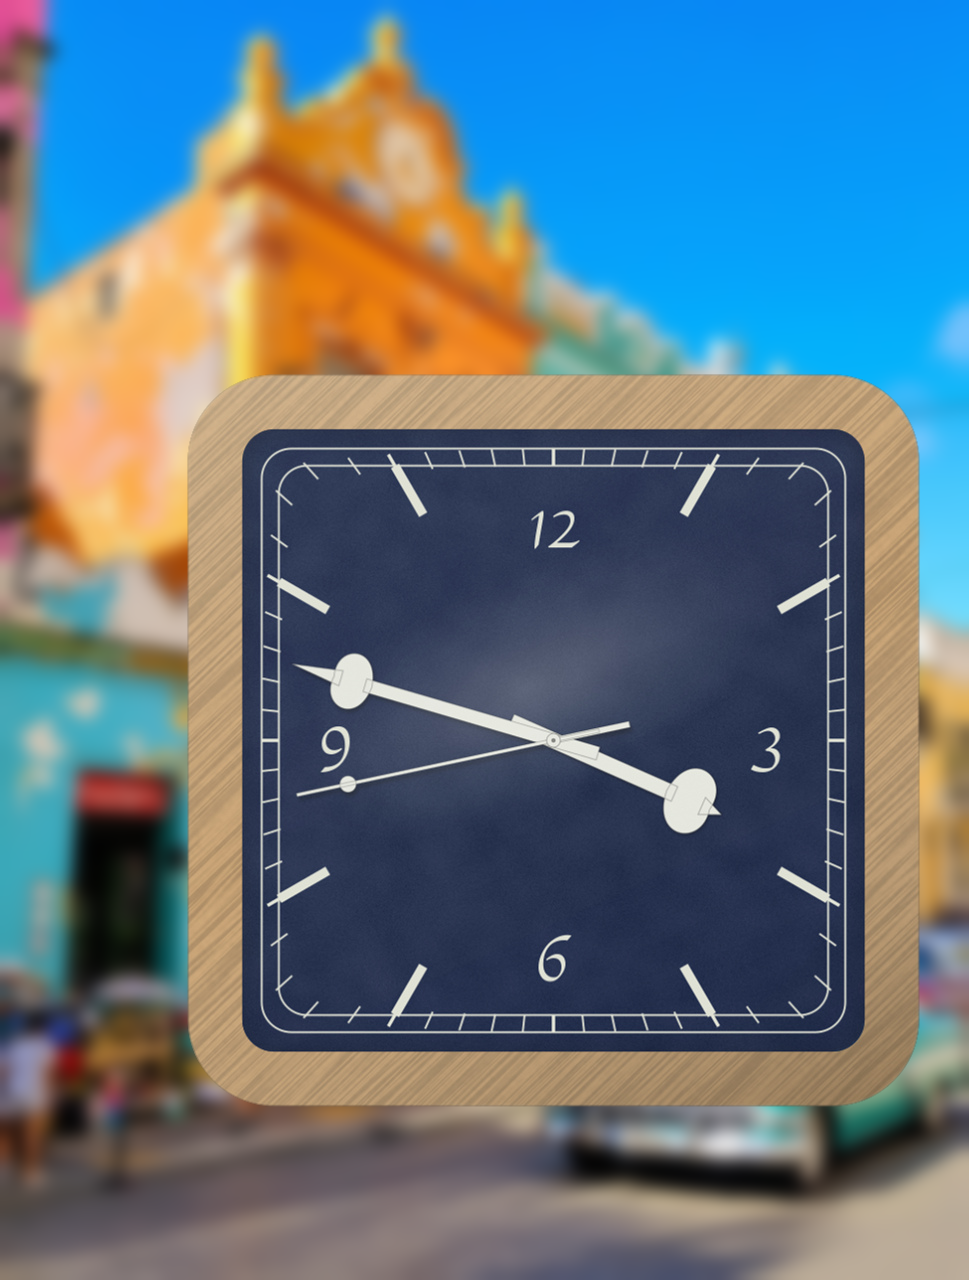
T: 3:47:43
